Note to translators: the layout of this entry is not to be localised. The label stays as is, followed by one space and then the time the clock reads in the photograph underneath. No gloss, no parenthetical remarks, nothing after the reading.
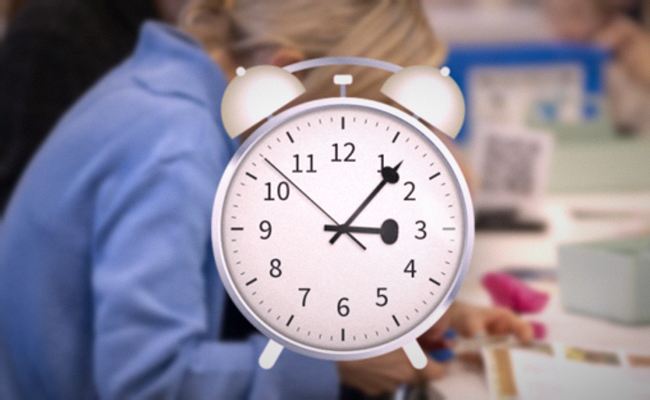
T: 3:06:52
